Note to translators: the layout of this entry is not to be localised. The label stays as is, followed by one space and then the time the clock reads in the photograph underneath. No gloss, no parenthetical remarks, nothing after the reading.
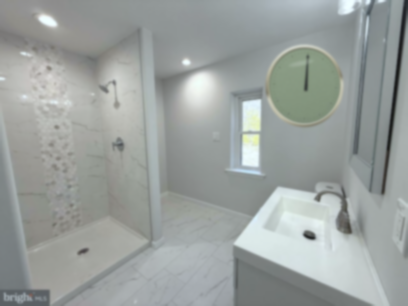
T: 12:00
